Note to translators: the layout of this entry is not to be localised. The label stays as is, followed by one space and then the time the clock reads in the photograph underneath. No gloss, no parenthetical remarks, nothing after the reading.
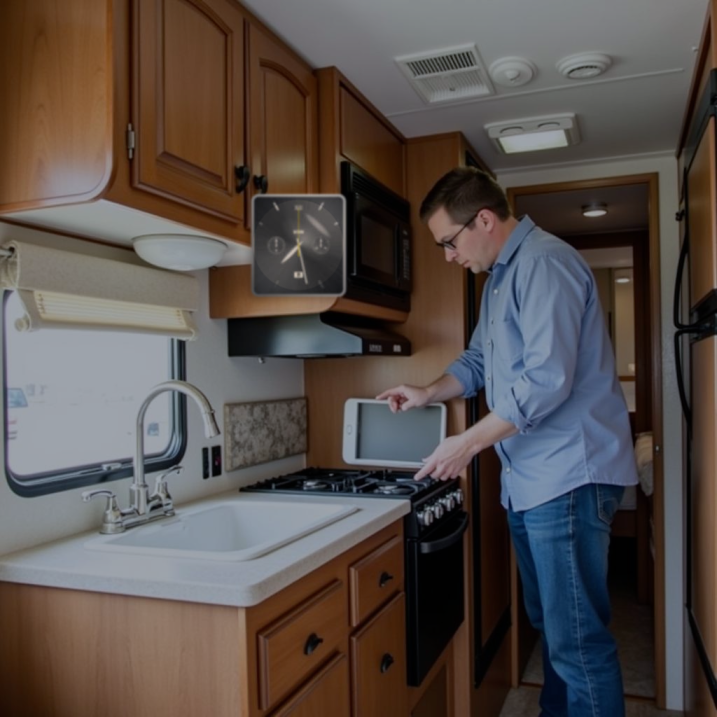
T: 7:28
